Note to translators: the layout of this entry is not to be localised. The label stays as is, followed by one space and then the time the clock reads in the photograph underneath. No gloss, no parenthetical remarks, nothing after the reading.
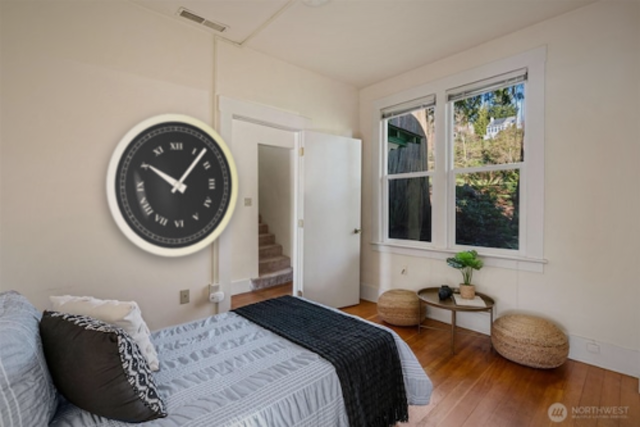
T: 10:07
